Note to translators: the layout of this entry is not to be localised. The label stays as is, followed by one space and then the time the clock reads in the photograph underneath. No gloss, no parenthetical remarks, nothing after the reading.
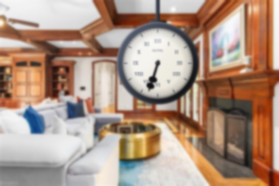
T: 6:33
